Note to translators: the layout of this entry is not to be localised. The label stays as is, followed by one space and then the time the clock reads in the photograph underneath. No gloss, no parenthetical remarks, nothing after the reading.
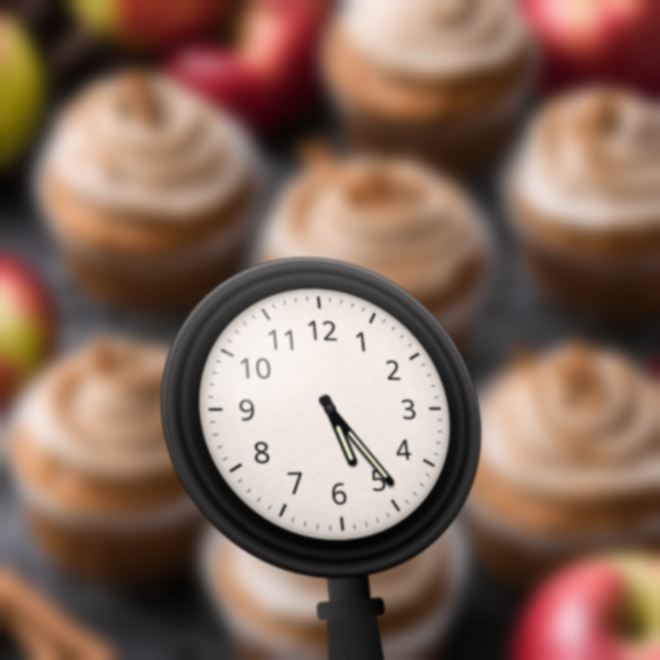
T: 5:24
